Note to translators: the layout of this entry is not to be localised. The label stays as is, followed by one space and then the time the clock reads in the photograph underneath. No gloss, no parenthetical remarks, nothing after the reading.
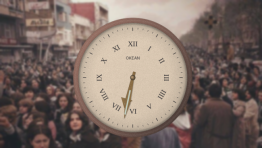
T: 6:32
